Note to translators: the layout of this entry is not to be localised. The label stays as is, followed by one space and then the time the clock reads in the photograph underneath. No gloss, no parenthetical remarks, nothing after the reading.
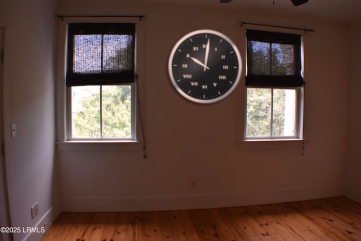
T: 10:01
